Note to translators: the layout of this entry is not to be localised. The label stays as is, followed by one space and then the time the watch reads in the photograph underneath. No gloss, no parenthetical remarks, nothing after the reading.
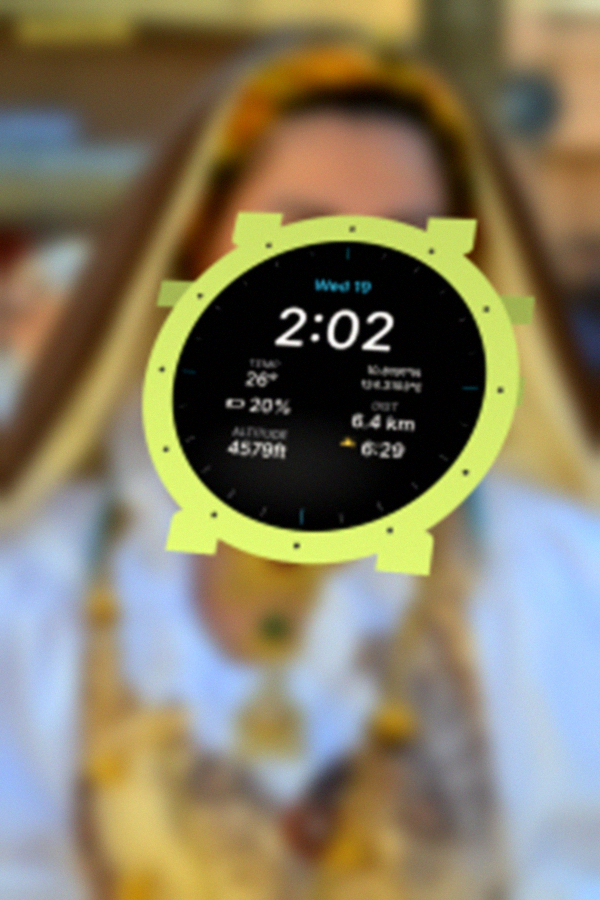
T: 2:02
